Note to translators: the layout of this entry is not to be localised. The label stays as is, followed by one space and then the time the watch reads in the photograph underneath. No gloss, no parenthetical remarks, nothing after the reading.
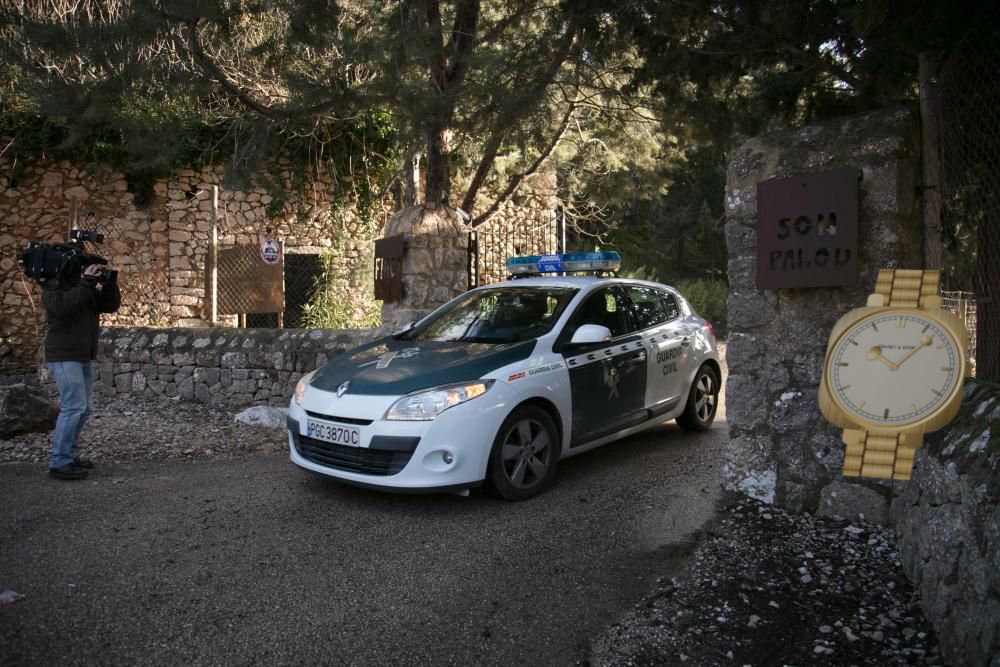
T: 10:07
